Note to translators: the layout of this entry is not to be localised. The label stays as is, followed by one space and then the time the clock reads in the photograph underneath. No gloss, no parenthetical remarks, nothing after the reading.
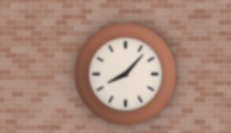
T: 8:07
